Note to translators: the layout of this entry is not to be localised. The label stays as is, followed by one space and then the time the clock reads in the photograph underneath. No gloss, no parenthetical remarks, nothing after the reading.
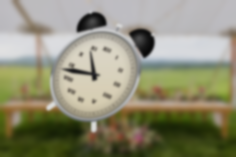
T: 10:43
